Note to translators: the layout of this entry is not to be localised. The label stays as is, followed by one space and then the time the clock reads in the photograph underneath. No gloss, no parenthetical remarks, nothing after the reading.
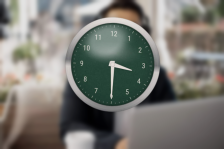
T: 3:30
